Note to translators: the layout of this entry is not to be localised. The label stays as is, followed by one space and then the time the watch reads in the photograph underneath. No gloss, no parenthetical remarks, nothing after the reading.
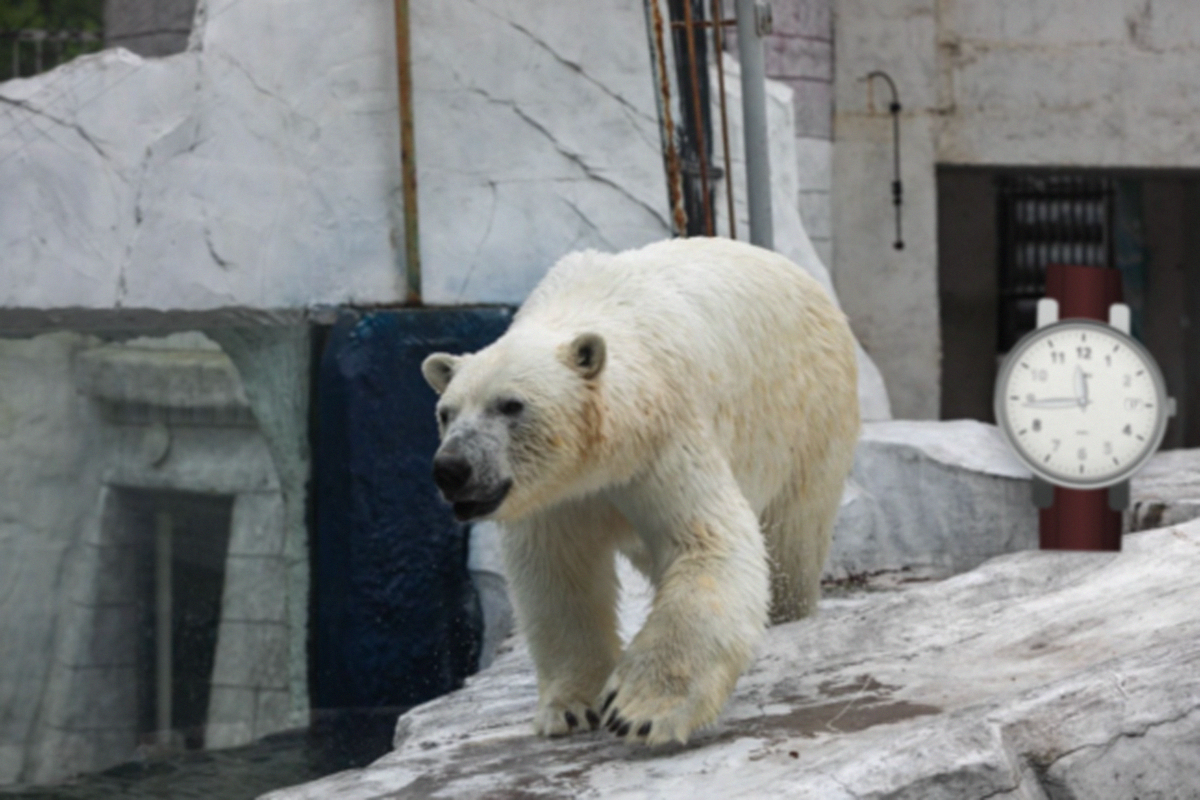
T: 11:44
